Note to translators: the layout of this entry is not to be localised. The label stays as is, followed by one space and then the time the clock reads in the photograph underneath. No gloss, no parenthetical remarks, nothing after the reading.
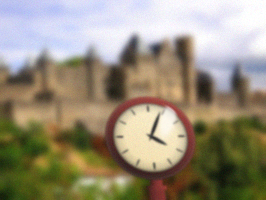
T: 4:04
